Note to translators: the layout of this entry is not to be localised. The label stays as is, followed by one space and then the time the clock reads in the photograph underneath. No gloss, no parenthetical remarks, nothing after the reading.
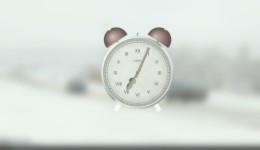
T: 7:04
